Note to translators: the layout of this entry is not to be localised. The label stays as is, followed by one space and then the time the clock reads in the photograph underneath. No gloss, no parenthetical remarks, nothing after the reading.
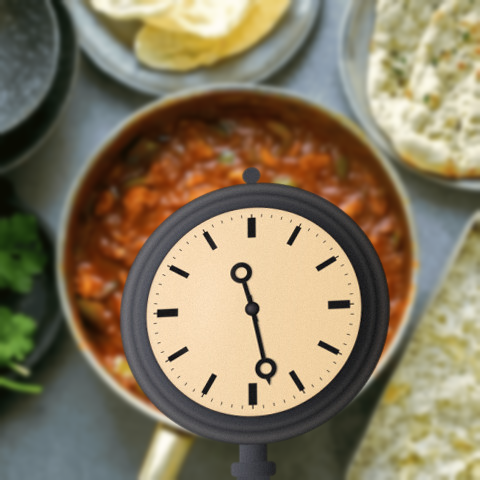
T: 11:28
